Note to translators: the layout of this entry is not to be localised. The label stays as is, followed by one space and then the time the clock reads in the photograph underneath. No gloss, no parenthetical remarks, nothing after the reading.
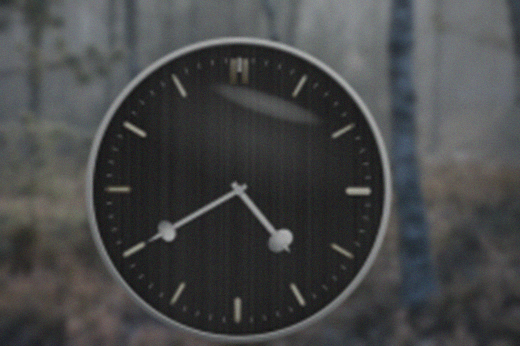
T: 4:40
